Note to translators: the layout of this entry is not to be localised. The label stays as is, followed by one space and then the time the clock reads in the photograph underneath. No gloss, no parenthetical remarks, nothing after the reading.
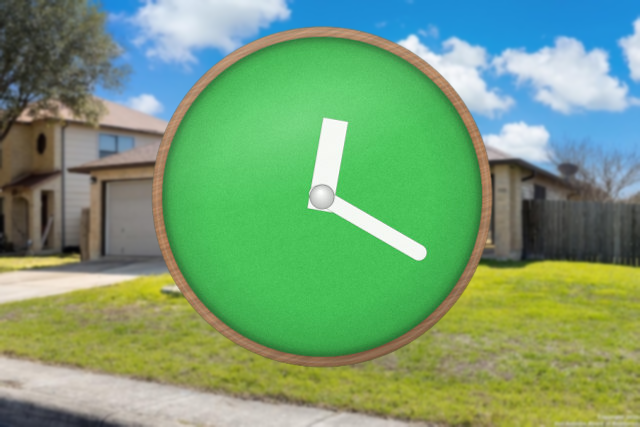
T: 12:20
